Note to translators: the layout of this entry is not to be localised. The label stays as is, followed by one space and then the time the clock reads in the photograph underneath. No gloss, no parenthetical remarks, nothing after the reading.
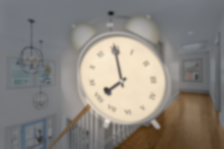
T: 8:00
